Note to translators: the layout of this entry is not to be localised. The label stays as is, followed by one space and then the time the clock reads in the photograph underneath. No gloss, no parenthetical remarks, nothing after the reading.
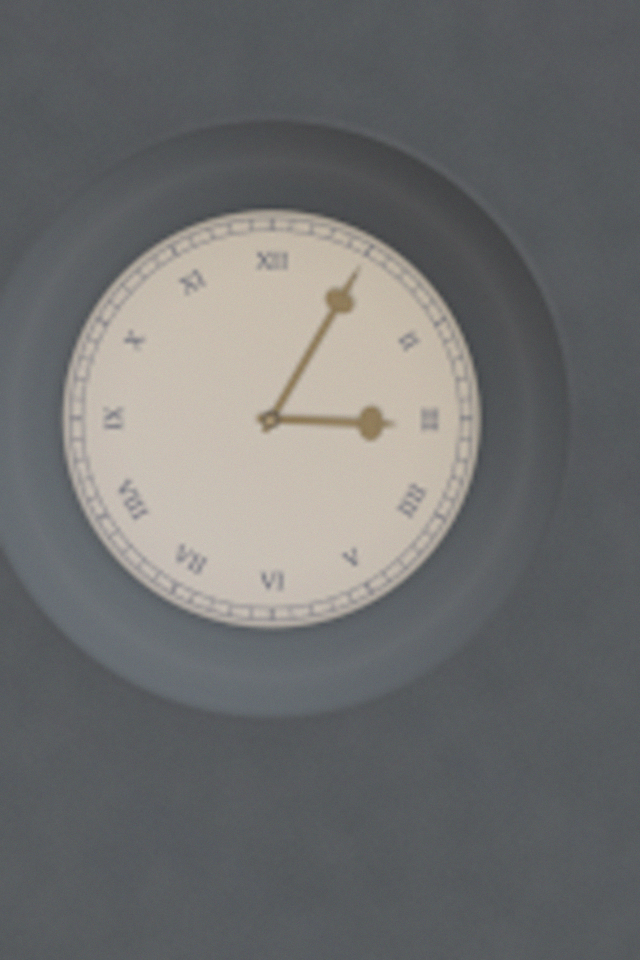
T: 3:05
